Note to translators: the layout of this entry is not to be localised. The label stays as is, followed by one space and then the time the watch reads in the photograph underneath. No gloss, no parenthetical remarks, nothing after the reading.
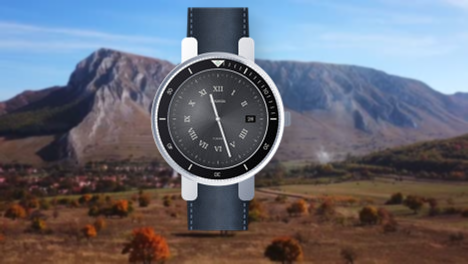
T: 11:27
